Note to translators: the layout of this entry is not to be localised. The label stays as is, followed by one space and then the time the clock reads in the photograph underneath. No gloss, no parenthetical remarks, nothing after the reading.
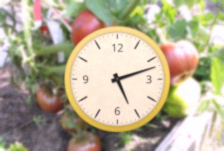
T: 5:12
